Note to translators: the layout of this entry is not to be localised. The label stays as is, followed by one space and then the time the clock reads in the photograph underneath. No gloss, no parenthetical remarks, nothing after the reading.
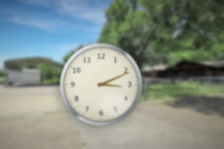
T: 3:11
